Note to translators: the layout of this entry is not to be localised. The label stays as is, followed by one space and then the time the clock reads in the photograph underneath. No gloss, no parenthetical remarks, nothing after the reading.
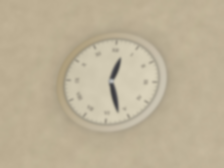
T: 12:27
